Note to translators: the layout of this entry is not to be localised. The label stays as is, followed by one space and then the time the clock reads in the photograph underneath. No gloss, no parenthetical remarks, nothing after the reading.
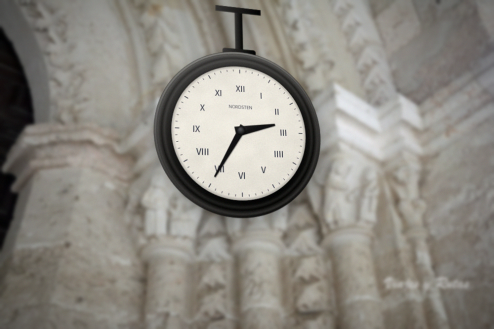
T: 2:35
